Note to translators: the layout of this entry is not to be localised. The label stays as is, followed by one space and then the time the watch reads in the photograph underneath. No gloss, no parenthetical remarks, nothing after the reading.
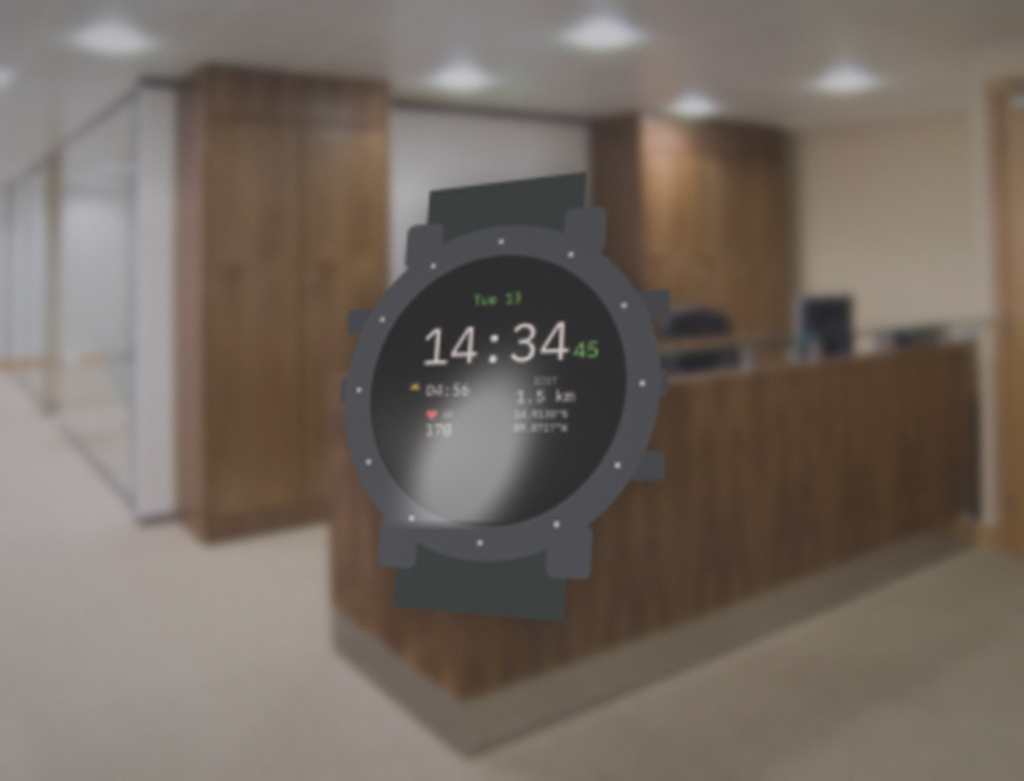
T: 14:34
